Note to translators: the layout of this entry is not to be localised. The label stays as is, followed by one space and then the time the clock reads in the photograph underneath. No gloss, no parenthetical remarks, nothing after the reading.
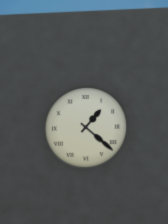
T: 1:22
